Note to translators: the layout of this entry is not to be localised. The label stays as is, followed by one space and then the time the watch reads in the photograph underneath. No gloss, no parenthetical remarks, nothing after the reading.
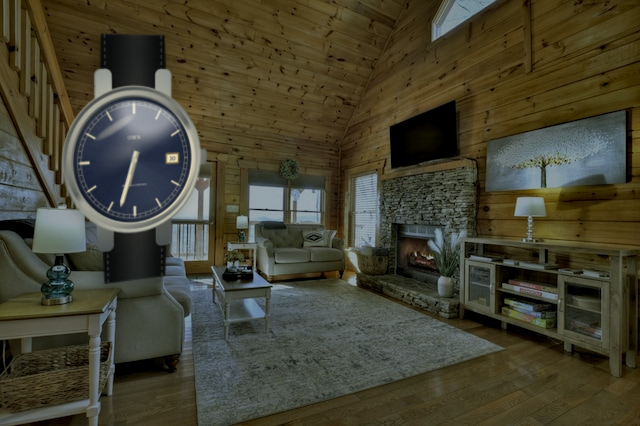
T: 6:33
